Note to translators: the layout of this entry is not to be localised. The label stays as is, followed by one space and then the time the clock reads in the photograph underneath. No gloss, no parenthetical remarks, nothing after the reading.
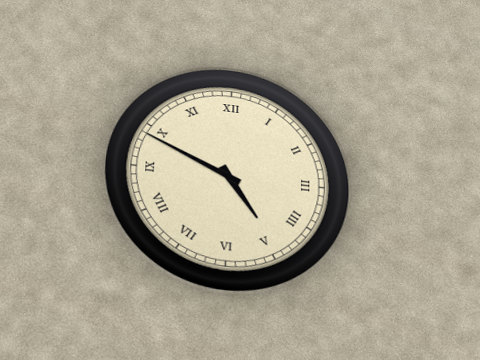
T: 4:49
